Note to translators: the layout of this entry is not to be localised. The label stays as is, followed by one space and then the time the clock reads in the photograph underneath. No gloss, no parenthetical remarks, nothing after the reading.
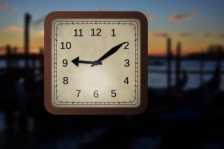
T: 9:09
